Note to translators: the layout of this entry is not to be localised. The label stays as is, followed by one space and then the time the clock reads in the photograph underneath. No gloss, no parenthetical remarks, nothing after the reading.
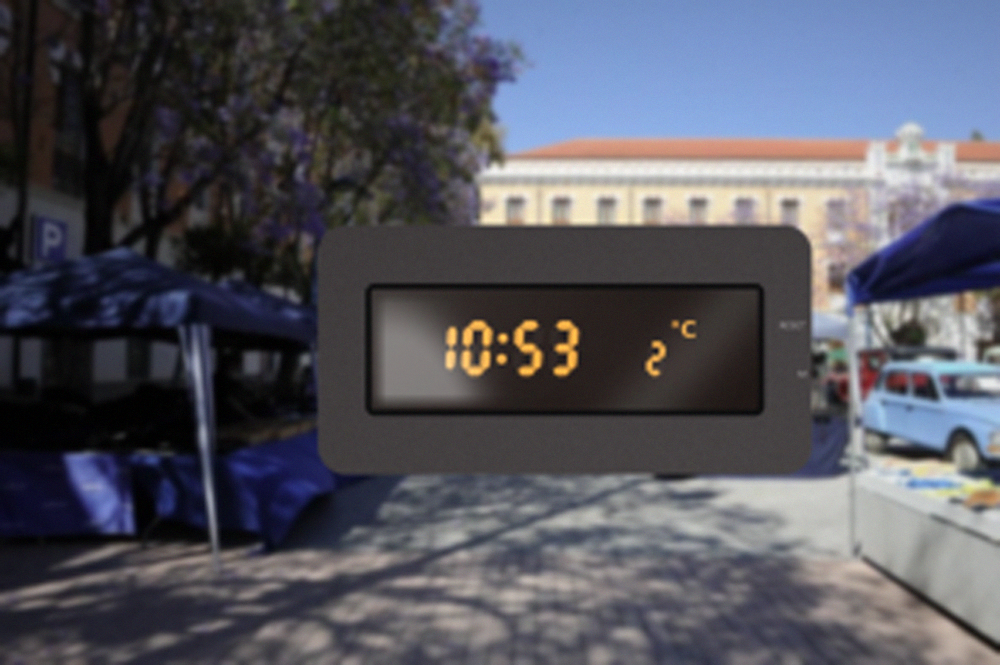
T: 10:53
